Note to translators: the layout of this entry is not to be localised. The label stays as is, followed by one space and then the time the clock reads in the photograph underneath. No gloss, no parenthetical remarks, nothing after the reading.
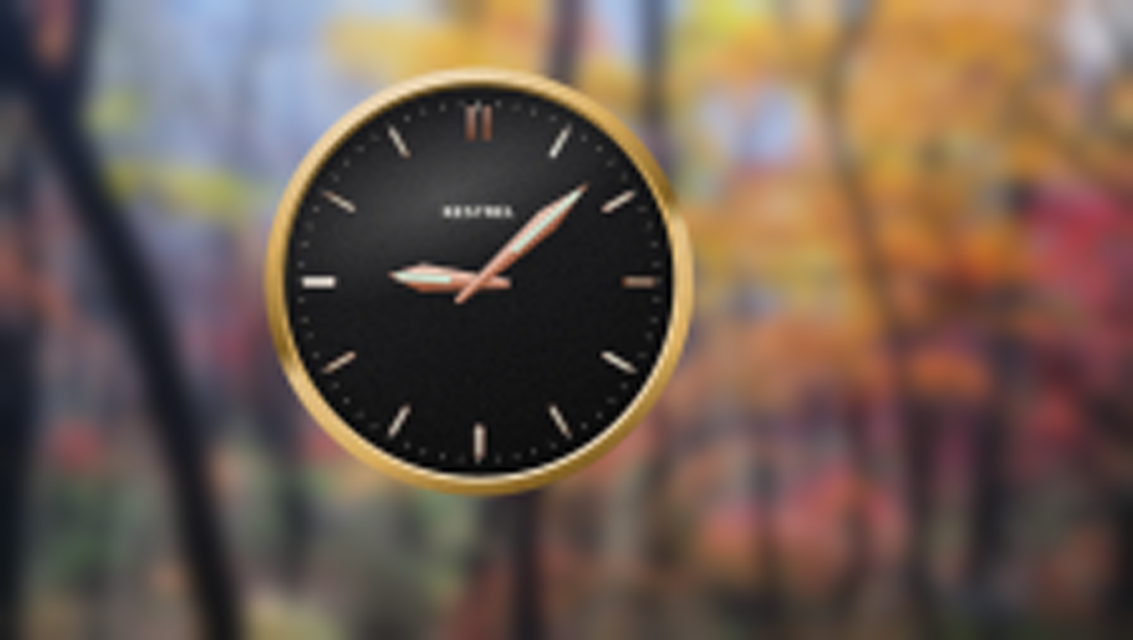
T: 9:08
